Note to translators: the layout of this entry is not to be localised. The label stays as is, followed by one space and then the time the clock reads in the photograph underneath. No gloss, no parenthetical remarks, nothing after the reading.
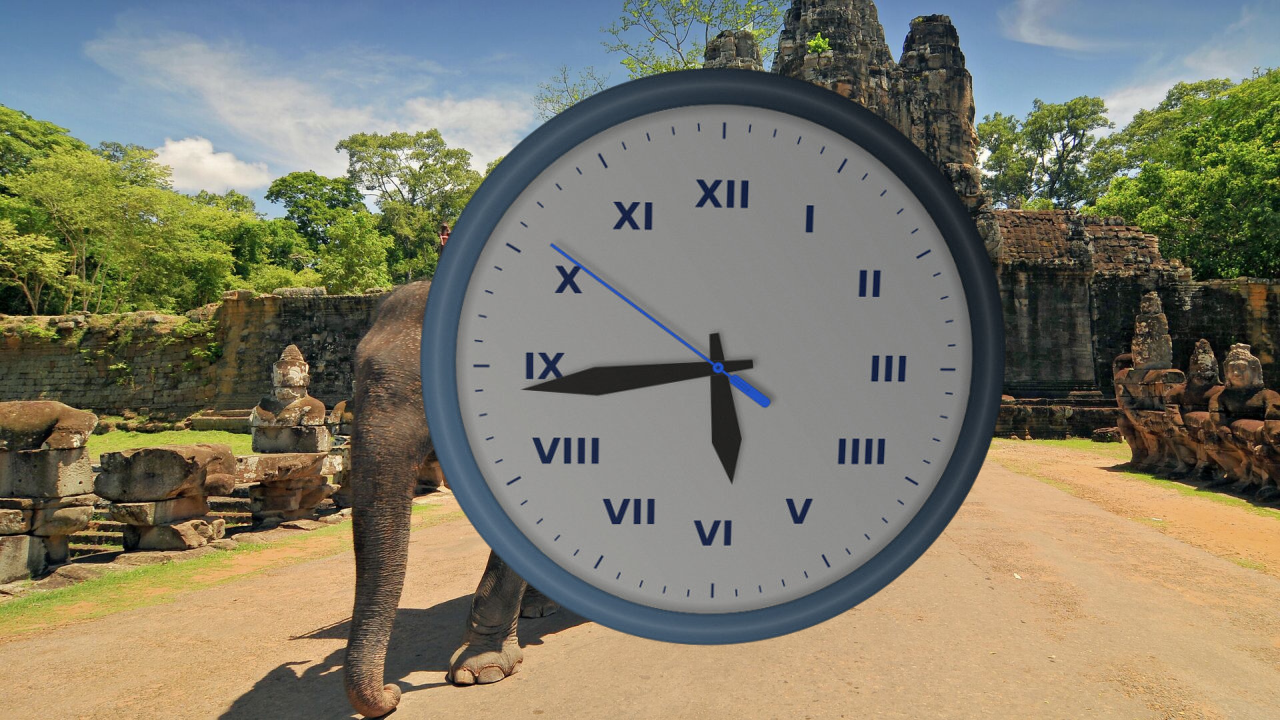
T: 5:43:51
